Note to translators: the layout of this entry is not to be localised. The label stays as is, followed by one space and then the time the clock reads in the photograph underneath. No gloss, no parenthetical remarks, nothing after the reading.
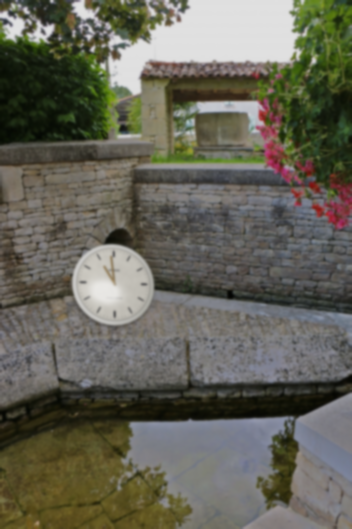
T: 10:59
